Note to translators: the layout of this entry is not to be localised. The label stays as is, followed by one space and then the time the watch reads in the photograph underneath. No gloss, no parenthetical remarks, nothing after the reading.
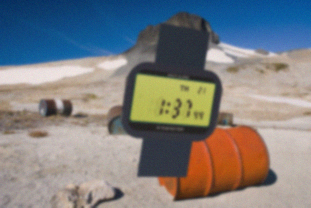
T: 1:37
